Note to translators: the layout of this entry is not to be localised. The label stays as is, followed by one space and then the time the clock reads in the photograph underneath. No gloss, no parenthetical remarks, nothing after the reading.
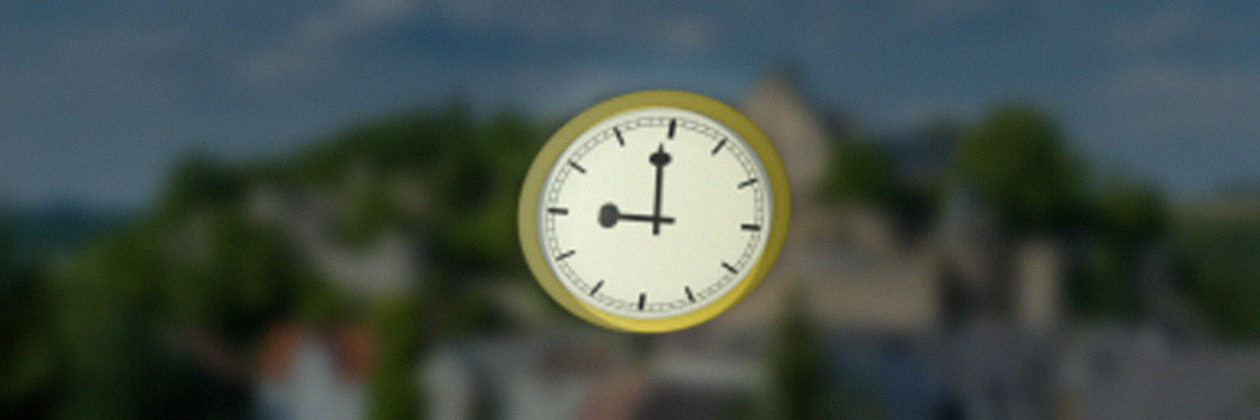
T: 8:59
